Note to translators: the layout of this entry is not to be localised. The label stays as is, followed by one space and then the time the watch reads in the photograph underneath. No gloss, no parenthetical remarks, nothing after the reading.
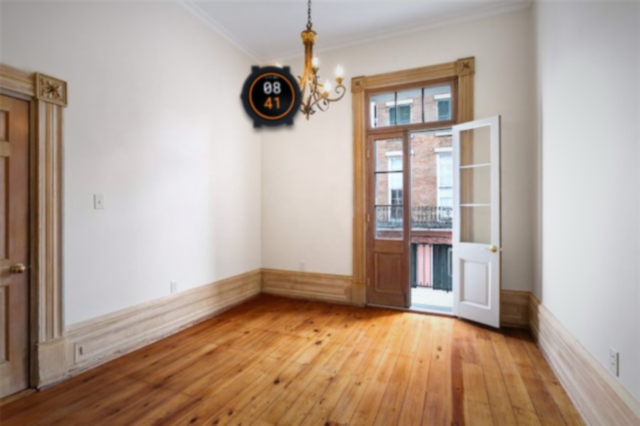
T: 8:41
